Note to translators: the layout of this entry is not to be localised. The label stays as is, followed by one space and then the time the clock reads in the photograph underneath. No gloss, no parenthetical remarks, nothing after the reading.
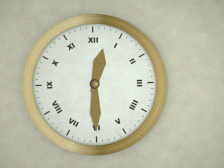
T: 12:30
